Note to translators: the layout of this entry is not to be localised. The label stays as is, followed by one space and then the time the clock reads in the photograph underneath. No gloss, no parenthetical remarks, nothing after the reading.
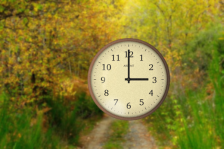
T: 3:00
